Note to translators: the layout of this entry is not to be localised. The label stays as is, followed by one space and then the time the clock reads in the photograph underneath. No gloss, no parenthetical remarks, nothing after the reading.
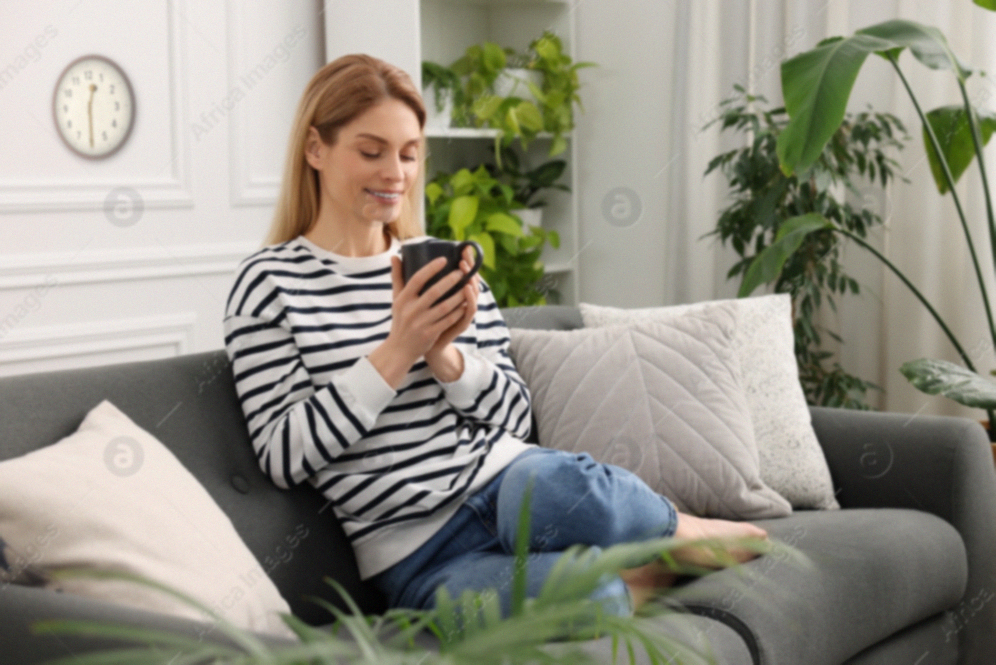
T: 12:30
